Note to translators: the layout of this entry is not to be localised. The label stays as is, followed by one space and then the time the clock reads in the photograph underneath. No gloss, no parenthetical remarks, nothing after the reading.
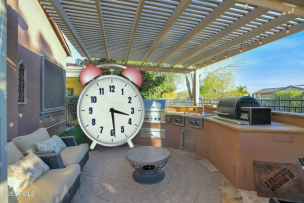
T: 3:29
